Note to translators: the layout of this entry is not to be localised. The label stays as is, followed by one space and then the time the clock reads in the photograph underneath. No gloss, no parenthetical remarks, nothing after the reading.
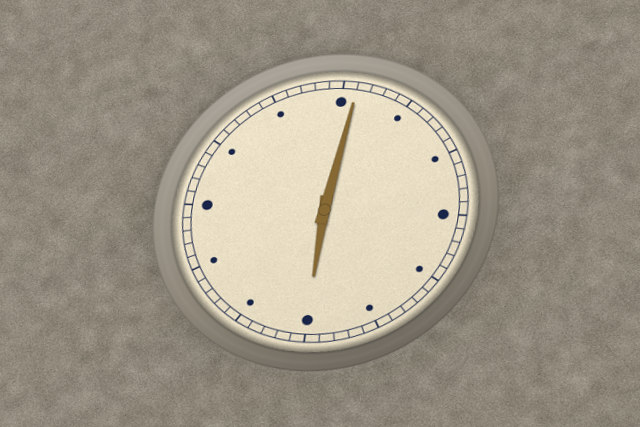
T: 6:01
